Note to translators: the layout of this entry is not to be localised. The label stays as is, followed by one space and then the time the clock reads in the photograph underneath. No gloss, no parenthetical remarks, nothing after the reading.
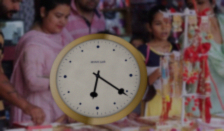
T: 6:21
